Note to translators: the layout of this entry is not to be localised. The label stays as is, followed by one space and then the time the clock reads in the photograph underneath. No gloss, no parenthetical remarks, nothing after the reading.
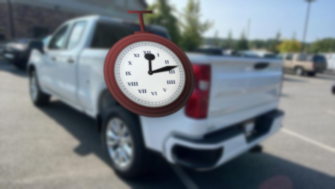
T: 12:13
